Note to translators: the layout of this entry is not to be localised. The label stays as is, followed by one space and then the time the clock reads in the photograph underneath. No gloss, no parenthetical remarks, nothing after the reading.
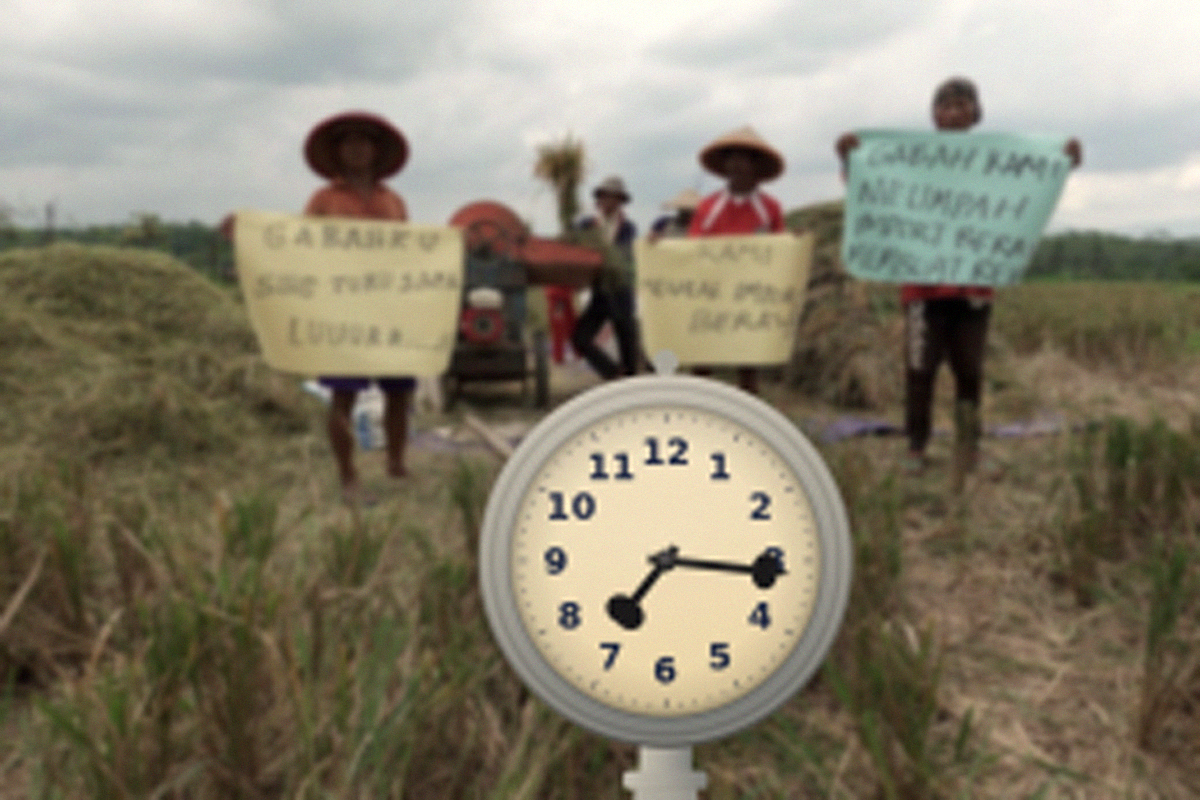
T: 7:16
